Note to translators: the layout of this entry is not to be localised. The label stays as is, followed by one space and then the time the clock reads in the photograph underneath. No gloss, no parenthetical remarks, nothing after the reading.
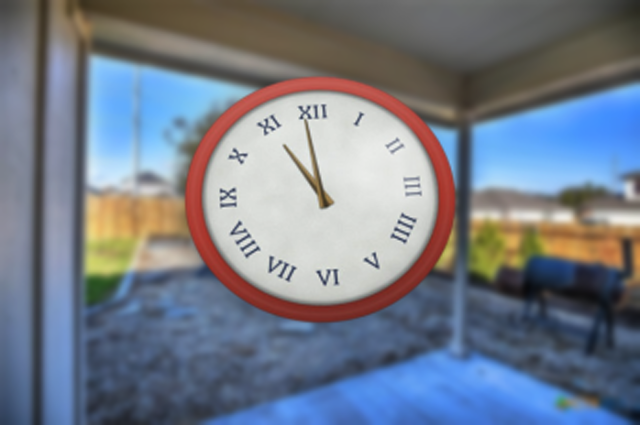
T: 10:59
